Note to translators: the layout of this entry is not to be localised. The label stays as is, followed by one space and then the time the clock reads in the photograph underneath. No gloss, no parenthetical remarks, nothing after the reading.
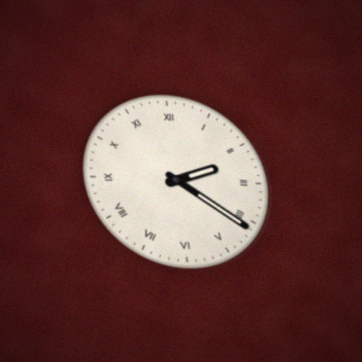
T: 2:21
